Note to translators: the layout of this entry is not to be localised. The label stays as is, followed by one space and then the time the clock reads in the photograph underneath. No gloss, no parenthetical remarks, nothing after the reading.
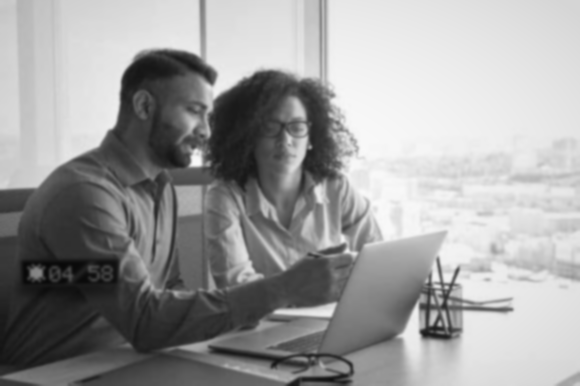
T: 4:58
